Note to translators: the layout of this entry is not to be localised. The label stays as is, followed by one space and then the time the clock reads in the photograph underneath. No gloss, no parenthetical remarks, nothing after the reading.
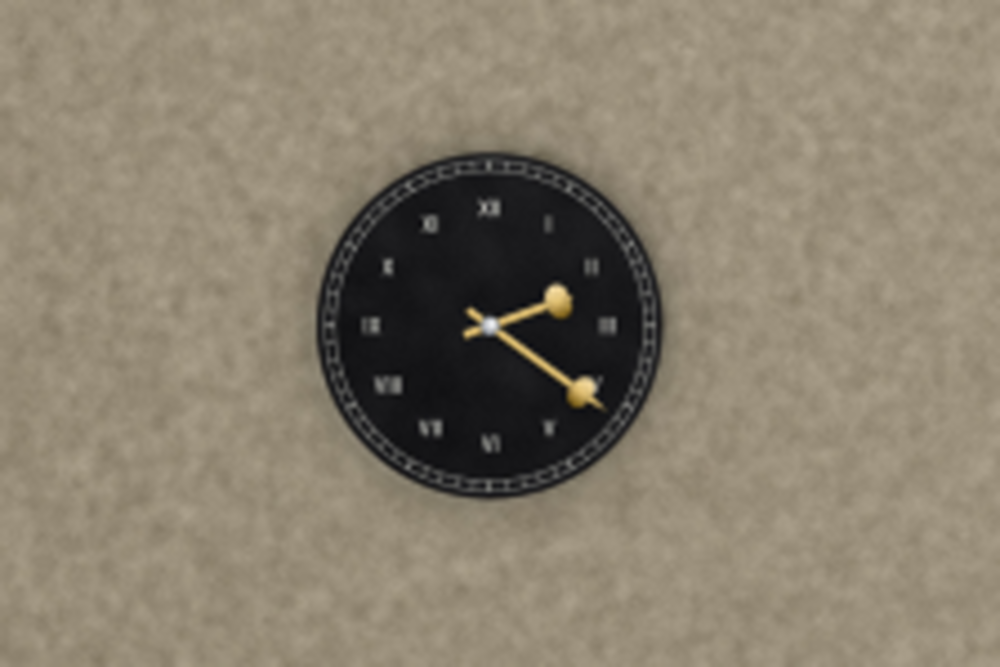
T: 2:21
